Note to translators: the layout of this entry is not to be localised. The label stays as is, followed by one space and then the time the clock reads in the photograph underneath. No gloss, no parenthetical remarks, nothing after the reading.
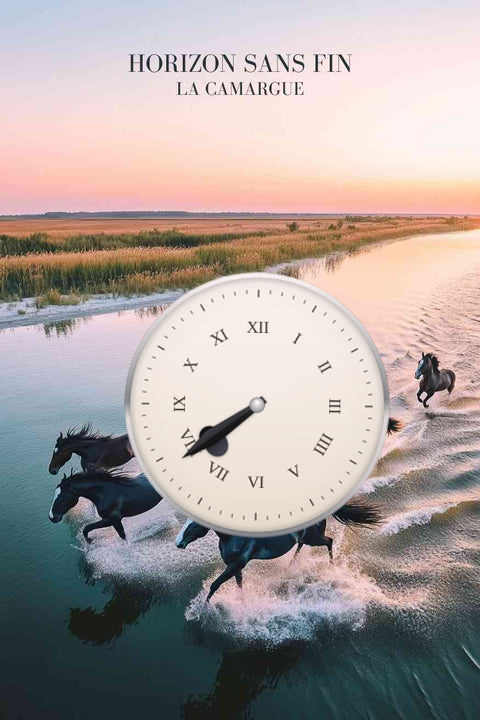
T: 7:39
